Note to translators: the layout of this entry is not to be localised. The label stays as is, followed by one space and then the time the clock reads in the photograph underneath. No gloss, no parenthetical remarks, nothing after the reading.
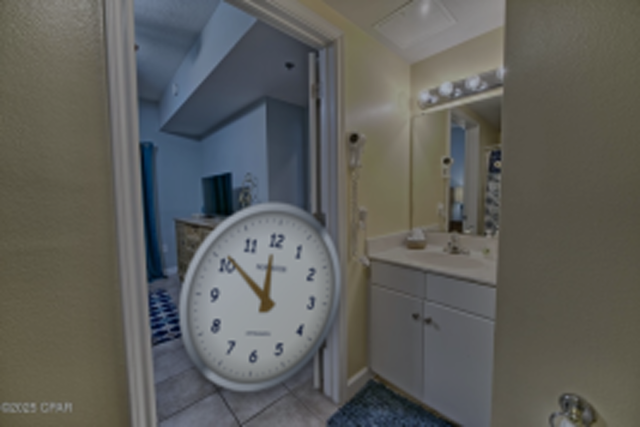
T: 11:51
